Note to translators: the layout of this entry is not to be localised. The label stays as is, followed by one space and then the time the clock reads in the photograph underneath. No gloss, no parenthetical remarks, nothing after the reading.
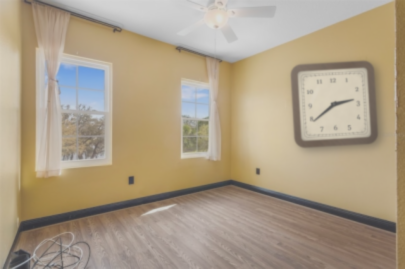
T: 2:39
